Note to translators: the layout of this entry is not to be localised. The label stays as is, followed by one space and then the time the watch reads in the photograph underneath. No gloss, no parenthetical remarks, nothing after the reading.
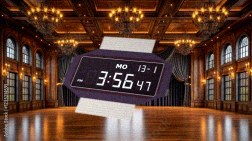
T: 3:56:47
